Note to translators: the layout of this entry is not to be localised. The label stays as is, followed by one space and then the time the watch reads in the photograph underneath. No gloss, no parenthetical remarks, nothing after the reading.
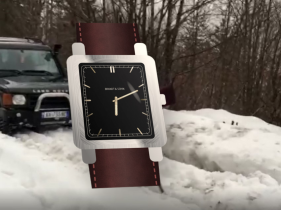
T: 6:11
